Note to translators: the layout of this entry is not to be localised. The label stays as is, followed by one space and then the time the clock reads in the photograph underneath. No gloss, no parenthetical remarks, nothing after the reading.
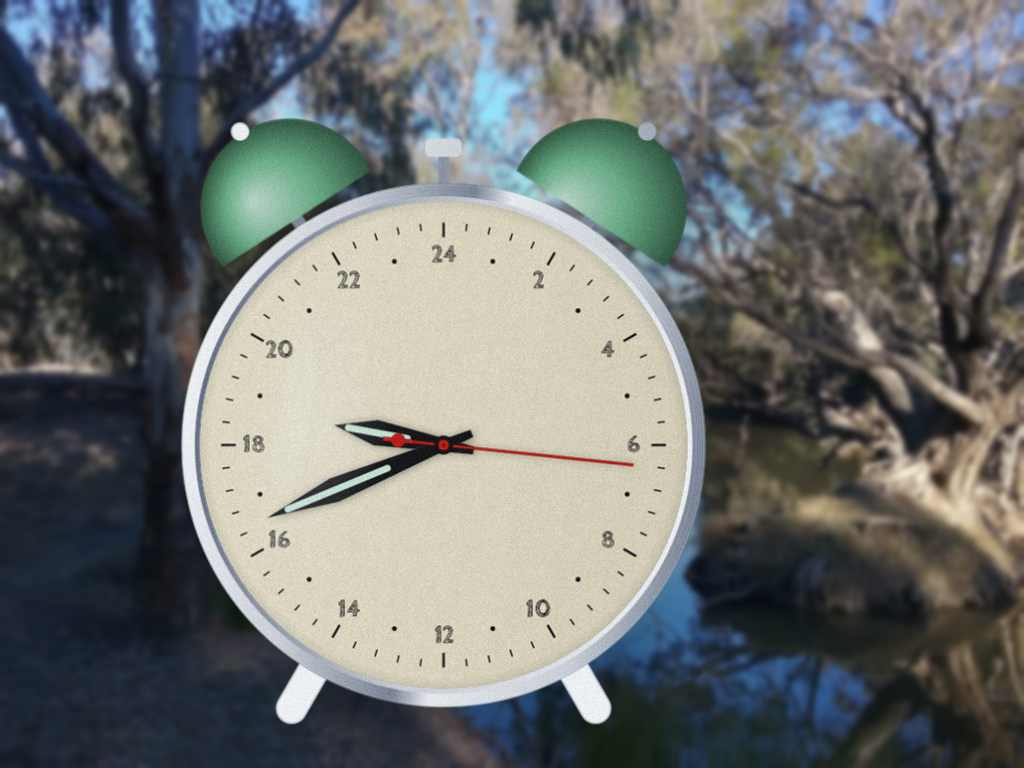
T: 18:41:16
